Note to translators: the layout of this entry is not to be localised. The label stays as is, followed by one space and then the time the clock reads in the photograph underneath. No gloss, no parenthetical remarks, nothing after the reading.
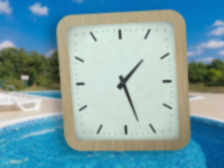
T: 1:27
